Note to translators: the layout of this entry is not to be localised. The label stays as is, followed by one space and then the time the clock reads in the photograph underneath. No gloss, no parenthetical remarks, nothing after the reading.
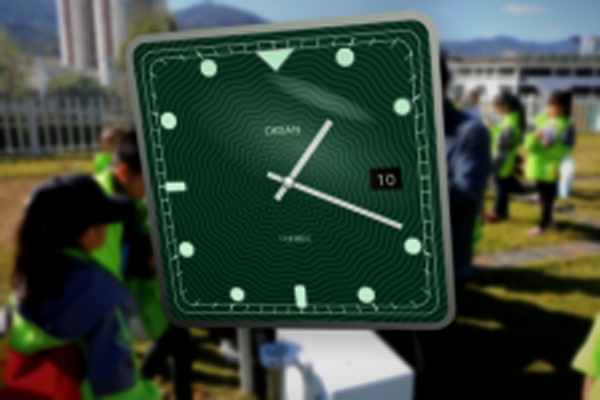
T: 1:19
